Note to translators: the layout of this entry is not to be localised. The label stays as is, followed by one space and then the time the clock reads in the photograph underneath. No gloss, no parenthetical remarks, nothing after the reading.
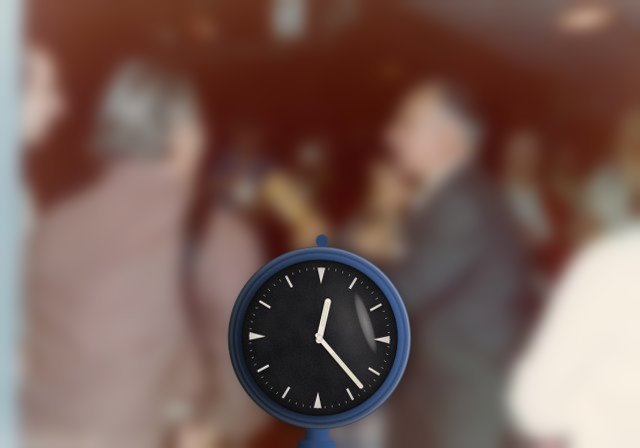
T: 12:23
